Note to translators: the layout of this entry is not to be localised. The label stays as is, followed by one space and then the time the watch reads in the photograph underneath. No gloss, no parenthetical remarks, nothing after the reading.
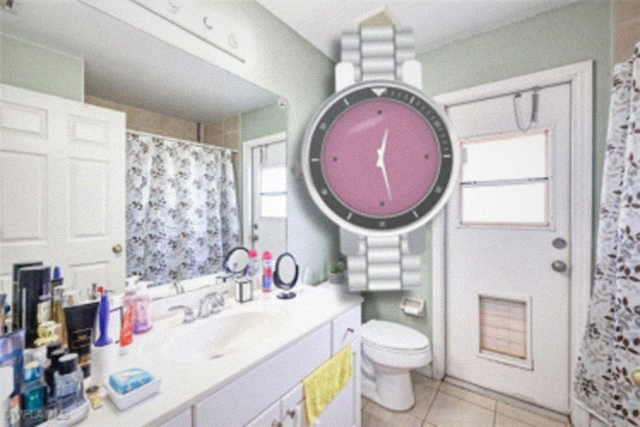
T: 12:28
